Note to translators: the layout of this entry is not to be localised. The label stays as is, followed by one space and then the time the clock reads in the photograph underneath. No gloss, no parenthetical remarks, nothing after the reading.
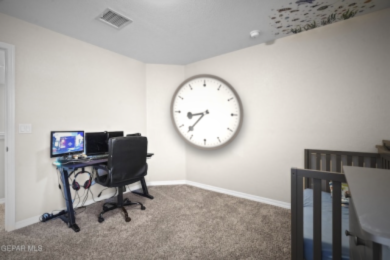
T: 8:37
